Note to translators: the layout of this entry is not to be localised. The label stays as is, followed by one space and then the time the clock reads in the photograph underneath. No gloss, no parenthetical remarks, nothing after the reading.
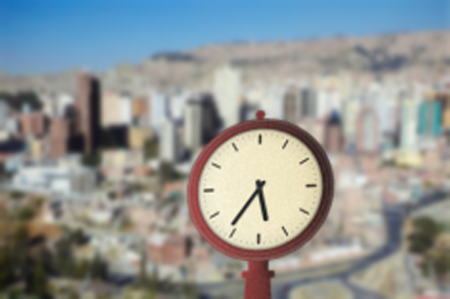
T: 5:36
